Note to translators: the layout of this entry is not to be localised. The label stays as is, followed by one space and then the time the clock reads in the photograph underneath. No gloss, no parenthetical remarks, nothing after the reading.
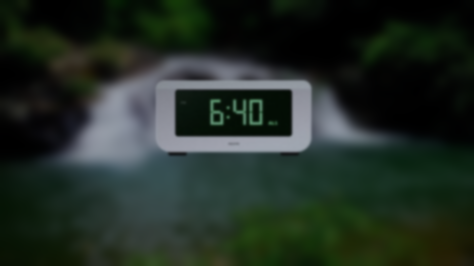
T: 6:40
